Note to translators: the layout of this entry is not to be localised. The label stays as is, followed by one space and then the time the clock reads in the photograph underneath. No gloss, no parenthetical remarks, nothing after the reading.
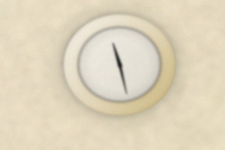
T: 11:28
